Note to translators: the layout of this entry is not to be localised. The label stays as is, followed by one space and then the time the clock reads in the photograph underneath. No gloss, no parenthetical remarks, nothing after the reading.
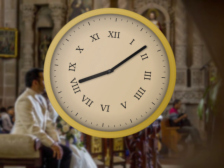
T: 8:08
